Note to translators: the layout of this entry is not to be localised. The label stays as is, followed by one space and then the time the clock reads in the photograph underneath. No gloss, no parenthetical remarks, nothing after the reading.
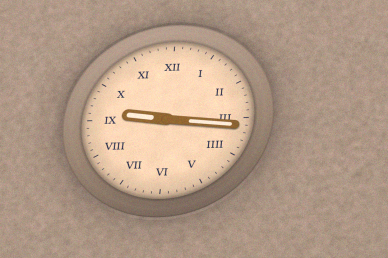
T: 9:16
